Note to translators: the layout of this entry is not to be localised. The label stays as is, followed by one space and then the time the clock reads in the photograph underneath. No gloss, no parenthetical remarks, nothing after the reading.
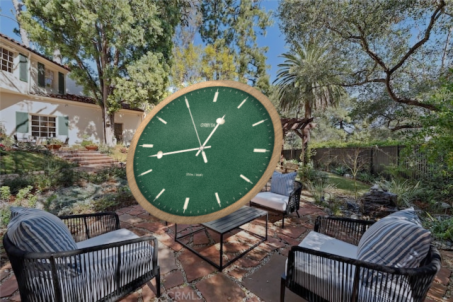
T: 12:42:55
